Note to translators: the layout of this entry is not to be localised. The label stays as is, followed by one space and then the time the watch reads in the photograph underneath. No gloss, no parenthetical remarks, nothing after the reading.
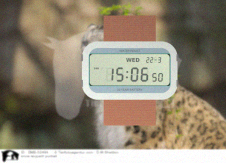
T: 15:06:50
